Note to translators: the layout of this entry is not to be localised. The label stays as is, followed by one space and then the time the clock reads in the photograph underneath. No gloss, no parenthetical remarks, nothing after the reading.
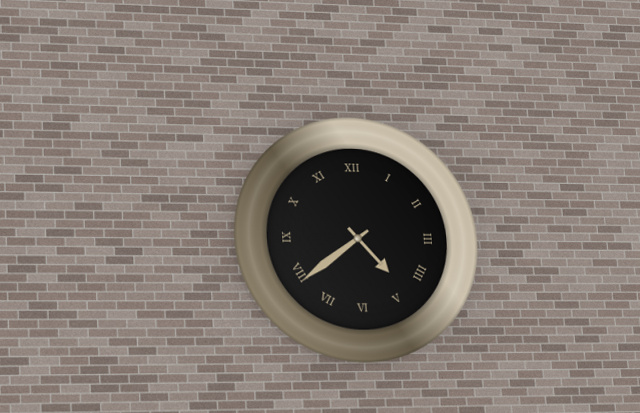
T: 4:39
